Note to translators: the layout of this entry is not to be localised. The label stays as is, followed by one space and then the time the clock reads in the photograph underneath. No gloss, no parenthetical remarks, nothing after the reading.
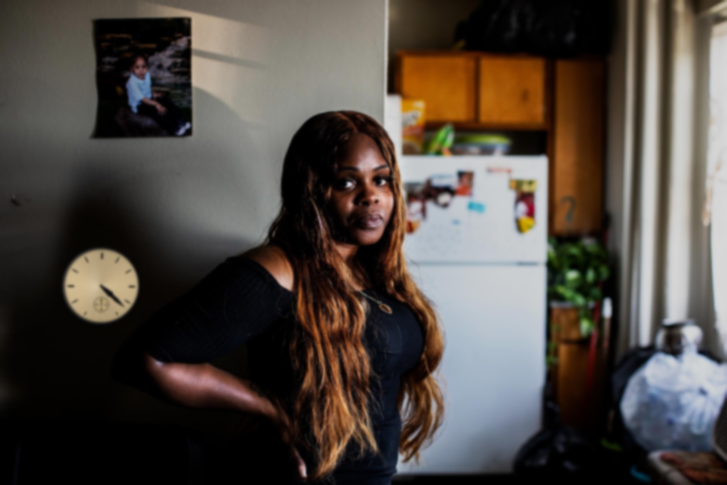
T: 4:22
